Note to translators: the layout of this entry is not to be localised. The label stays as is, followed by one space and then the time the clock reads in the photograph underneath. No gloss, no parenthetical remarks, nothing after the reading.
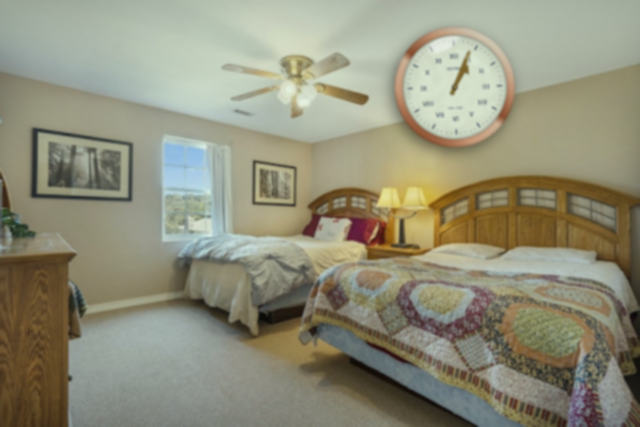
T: 1:04
